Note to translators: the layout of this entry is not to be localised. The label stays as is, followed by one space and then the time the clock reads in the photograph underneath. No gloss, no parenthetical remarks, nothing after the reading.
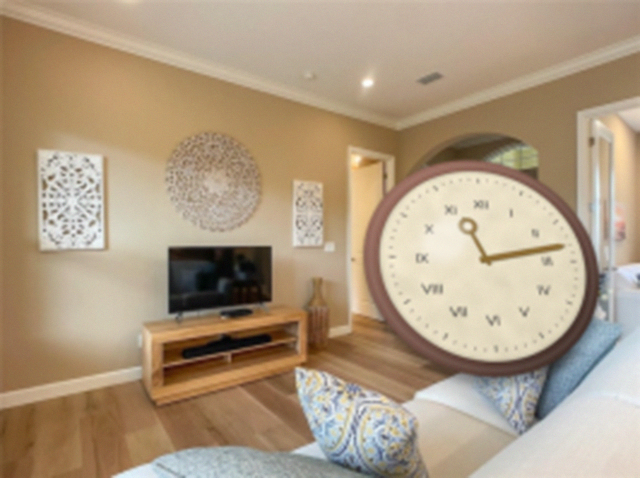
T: 11:13
